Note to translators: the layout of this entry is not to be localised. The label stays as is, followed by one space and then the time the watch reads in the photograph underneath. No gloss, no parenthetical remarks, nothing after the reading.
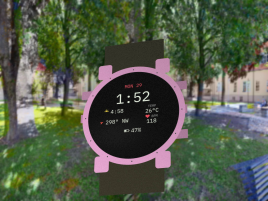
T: 1:52
